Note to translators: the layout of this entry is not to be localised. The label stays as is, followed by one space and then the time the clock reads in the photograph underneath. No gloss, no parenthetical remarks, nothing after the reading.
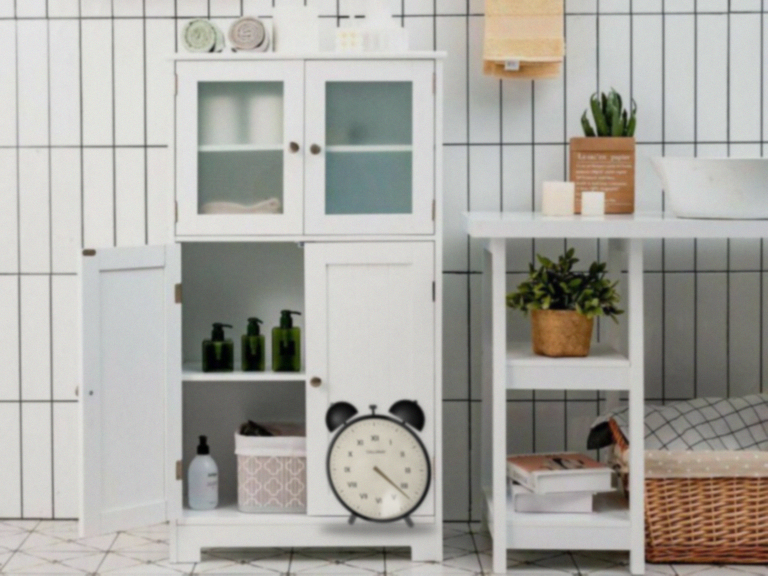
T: 4:22
